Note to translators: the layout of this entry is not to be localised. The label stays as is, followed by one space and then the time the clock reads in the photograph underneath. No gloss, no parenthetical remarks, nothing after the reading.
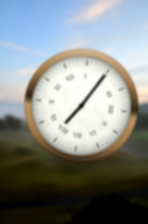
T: 8:10
